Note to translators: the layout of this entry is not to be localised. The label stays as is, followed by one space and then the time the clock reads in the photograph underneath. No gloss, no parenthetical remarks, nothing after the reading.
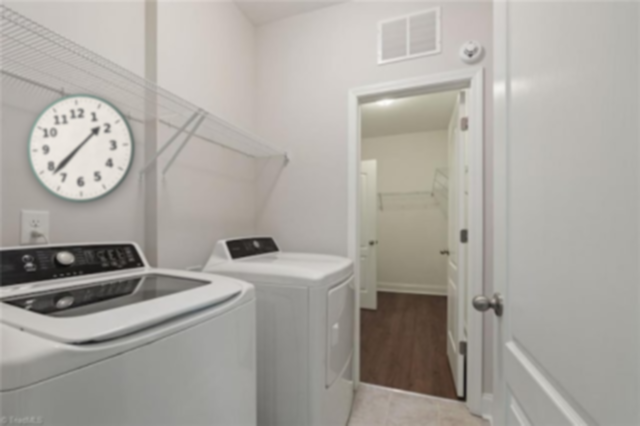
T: 1:38
